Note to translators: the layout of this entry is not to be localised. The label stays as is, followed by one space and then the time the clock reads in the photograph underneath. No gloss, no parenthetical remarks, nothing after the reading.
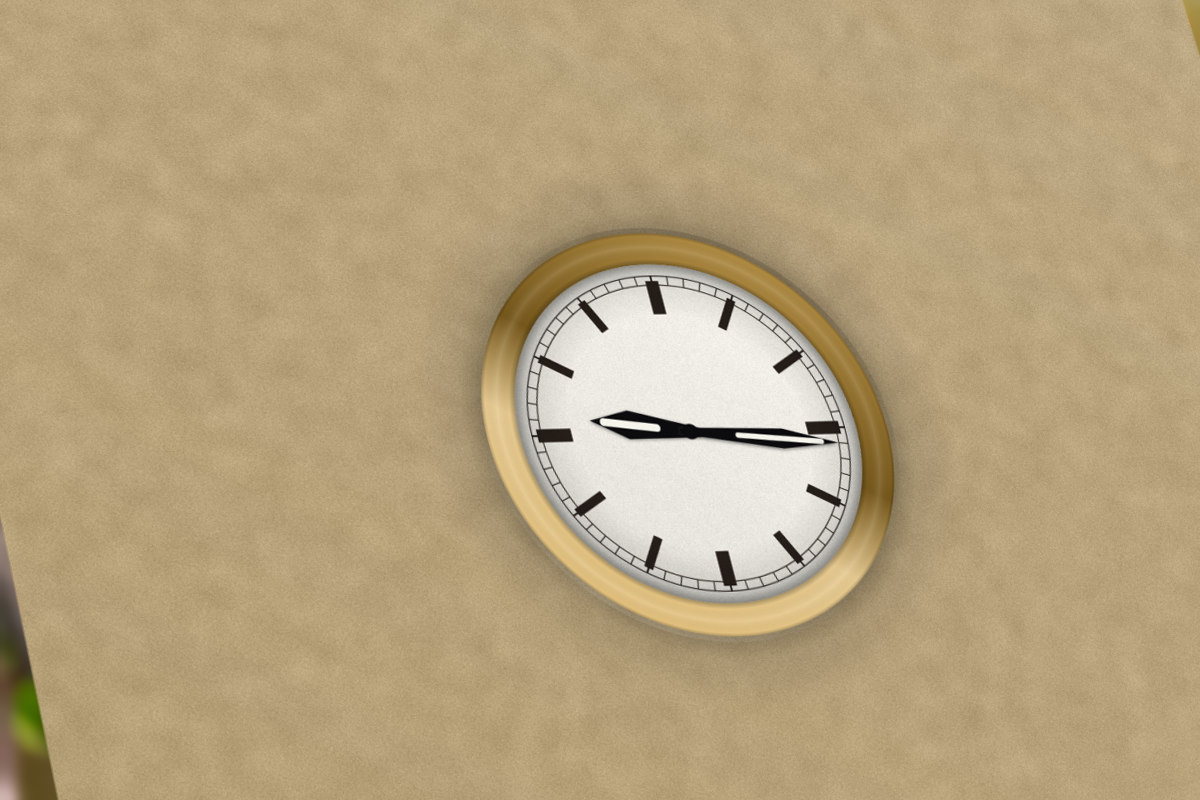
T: 9:16
